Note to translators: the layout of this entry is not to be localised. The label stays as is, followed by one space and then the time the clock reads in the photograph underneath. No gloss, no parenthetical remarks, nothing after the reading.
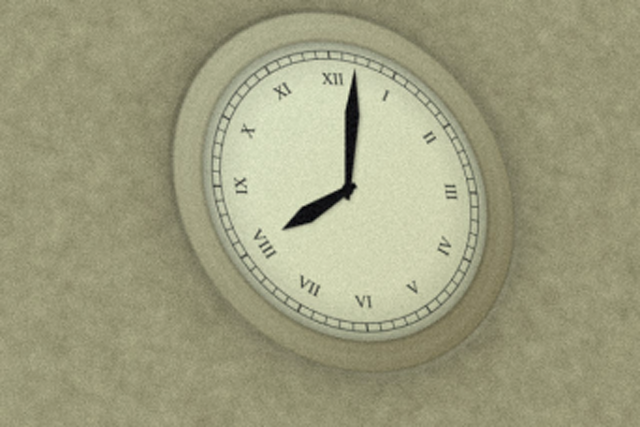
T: 8:02
